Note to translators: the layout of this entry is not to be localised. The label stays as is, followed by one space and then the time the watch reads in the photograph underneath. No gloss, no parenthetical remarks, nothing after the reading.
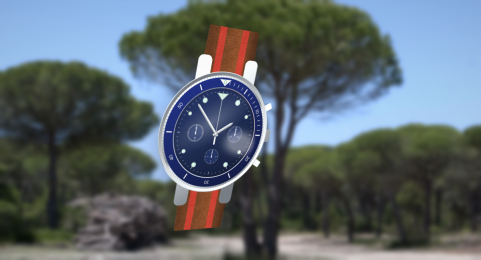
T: 1:53
